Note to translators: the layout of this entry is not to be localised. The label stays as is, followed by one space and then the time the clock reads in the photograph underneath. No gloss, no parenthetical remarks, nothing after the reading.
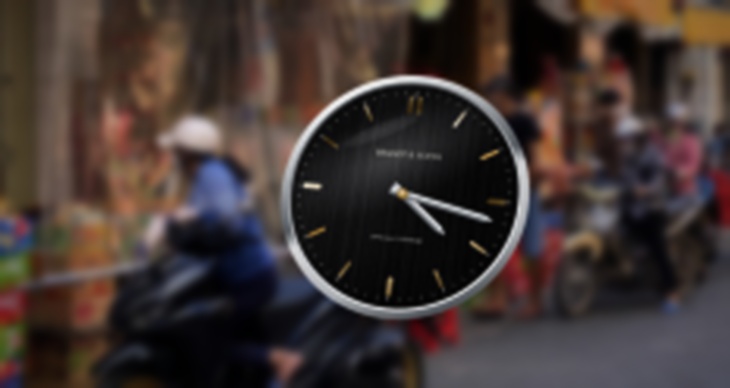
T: 4:17
